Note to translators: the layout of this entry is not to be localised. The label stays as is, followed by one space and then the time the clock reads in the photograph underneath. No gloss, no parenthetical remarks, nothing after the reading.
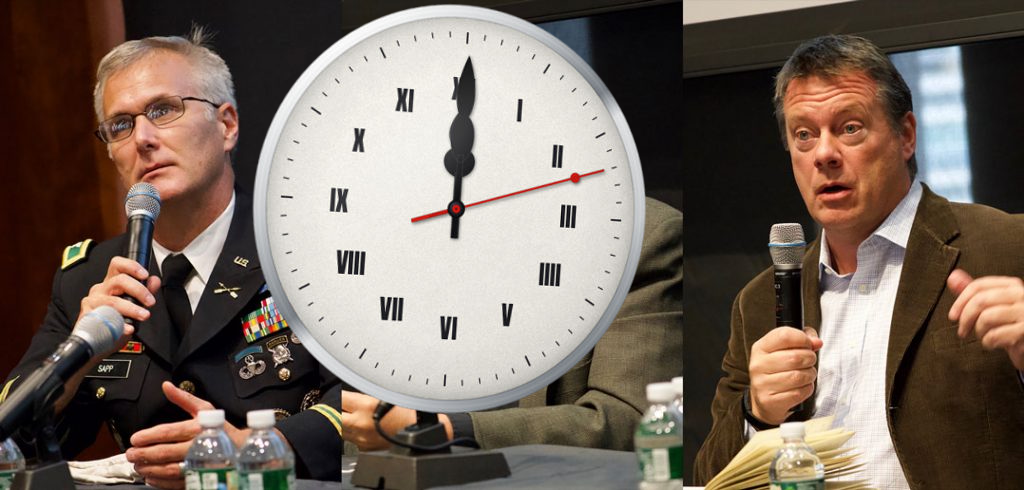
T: 12:00:12
